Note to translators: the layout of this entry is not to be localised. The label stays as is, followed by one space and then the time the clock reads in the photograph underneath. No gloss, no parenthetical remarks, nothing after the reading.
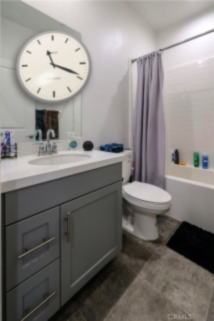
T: 11:19
